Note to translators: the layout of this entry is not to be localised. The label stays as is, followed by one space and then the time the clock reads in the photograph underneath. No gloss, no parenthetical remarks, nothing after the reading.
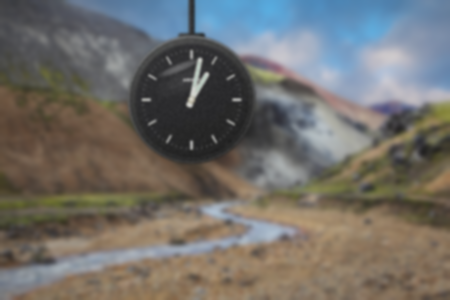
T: 1:02
